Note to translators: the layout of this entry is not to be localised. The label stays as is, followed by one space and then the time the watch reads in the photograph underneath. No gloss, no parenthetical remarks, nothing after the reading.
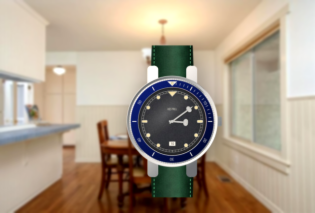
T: 3:09
